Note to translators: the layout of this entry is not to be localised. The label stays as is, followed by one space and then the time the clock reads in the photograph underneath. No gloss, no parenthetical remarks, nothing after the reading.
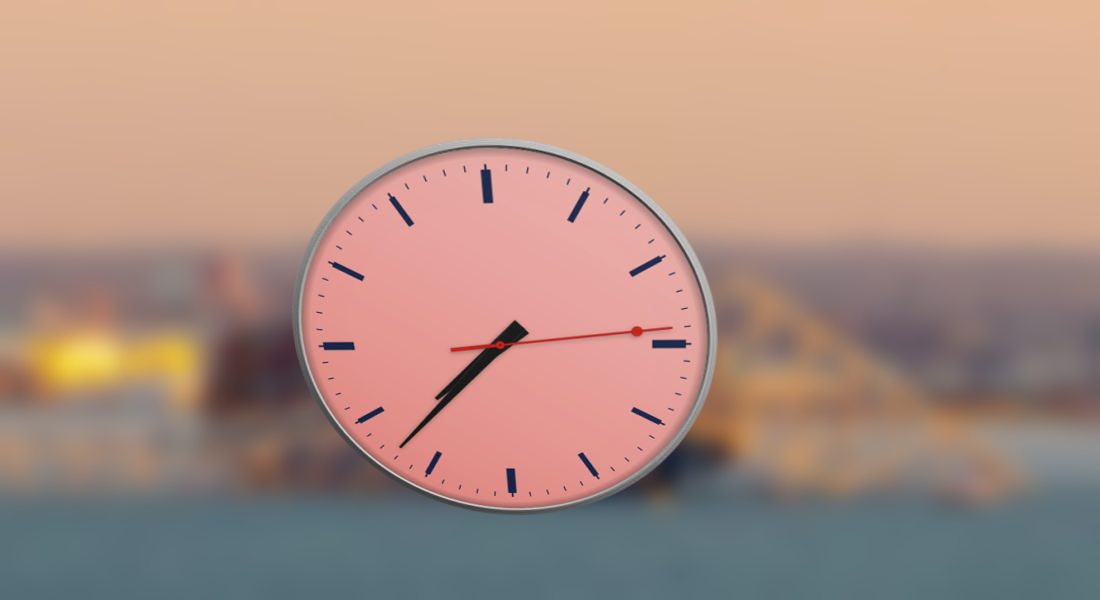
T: 7:37:14
